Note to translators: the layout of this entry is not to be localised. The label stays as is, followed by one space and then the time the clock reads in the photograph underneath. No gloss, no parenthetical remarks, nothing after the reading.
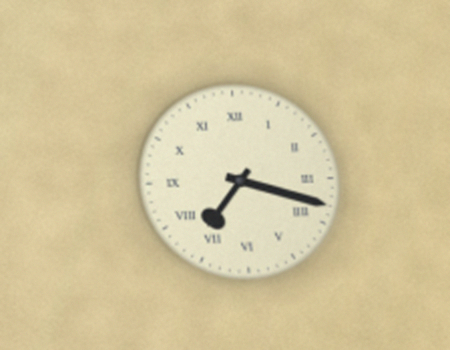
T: 7:18
